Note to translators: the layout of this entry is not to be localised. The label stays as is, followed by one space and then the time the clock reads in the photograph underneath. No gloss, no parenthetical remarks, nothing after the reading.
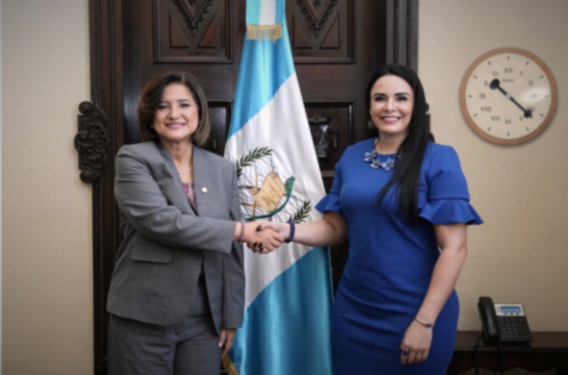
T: 10:22
